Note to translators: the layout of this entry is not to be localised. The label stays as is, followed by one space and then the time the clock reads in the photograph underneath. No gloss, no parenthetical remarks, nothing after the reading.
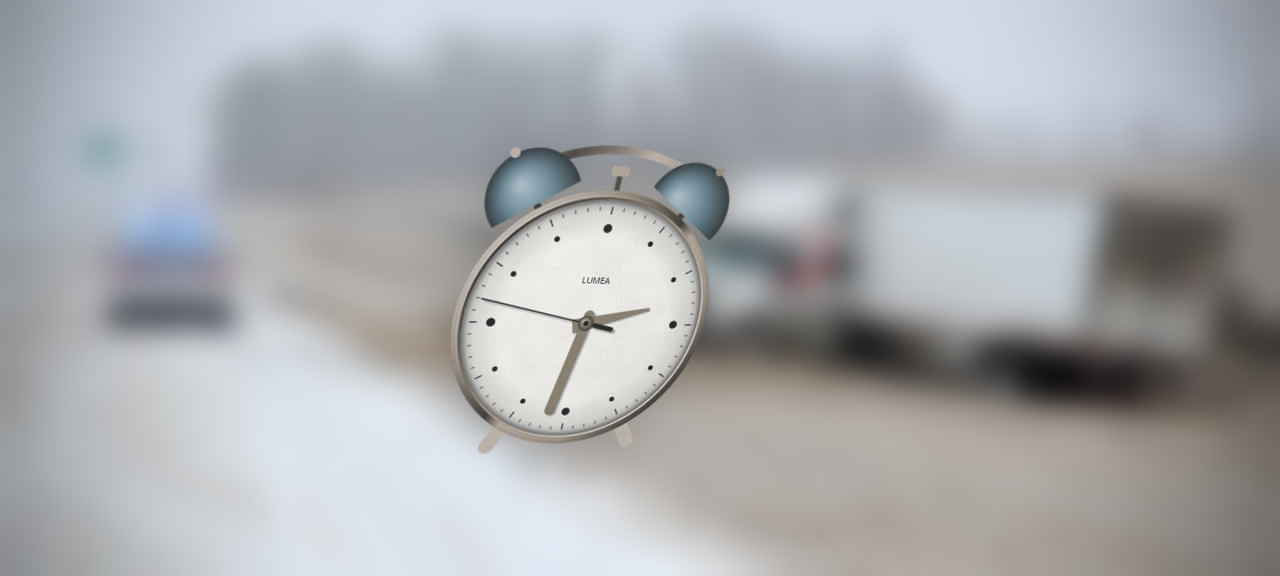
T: 2:31:47
